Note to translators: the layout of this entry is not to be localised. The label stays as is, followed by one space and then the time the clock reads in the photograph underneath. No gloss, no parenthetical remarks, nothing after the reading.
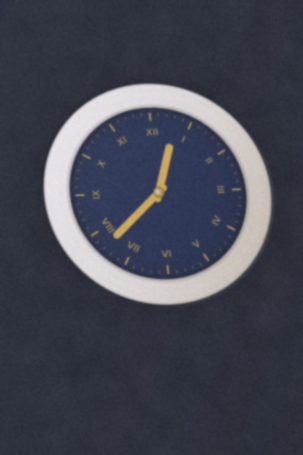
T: 12:38
